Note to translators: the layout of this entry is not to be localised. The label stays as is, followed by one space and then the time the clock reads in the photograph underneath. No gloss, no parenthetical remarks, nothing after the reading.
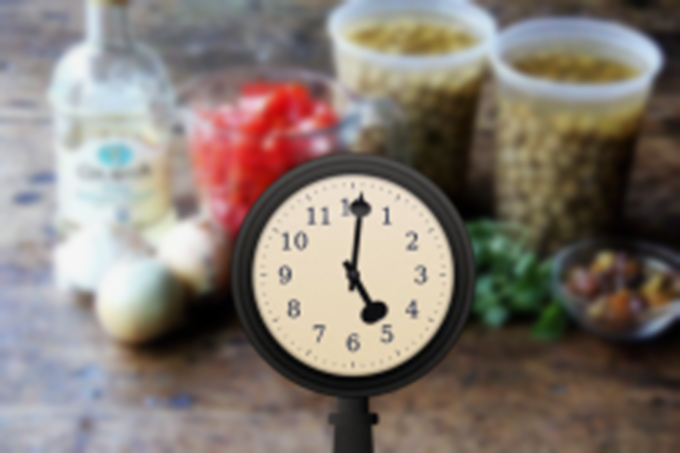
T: 5:01
